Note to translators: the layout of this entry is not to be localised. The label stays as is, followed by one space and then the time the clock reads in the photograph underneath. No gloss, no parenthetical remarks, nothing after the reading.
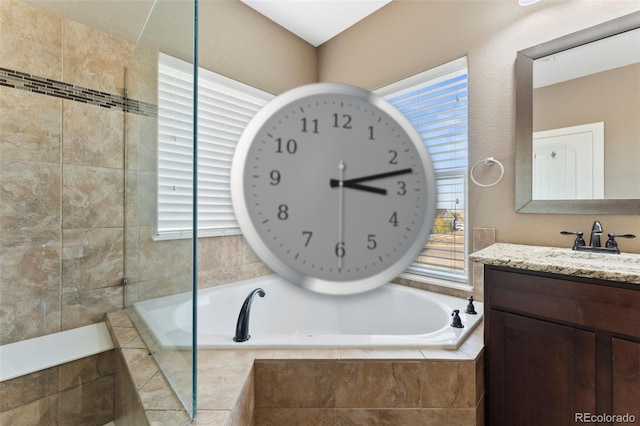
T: 3:12:30
